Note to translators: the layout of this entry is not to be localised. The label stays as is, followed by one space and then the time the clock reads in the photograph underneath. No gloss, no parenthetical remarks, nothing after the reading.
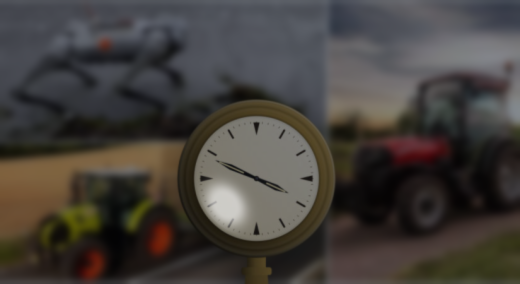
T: 3:49
